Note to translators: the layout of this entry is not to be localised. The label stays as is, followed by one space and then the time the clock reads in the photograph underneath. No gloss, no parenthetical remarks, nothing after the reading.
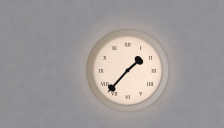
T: 1:37
